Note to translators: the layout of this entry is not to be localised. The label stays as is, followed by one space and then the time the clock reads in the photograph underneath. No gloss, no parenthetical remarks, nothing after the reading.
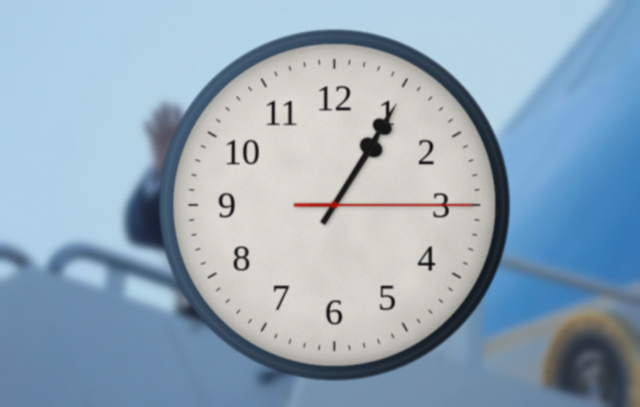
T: 1:05:15
